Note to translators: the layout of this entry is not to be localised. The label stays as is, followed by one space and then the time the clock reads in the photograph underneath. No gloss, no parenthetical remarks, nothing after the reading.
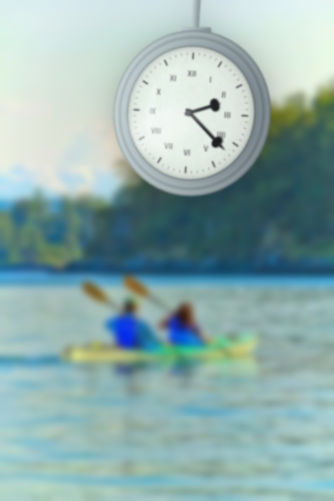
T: 2:22
